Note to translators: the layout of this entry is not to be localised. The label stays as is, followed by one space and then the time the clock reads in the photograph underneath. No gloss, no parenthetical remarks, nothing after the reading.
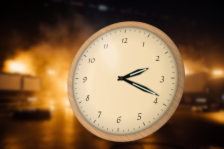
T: 2:19
